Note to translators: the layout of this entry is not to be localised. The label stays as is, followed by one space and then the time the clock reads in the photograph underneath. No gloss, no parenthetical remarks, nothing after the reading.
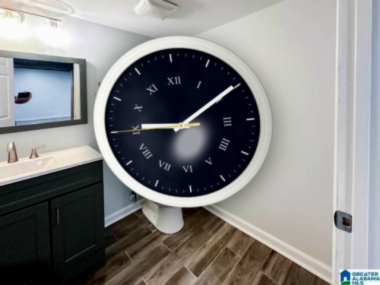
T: 9:09:45
